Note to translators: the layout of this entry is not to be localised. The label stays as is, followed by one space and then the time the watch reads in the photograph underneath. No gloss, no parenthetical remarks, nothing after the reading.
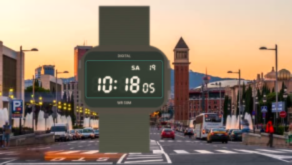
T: 10:18:05
